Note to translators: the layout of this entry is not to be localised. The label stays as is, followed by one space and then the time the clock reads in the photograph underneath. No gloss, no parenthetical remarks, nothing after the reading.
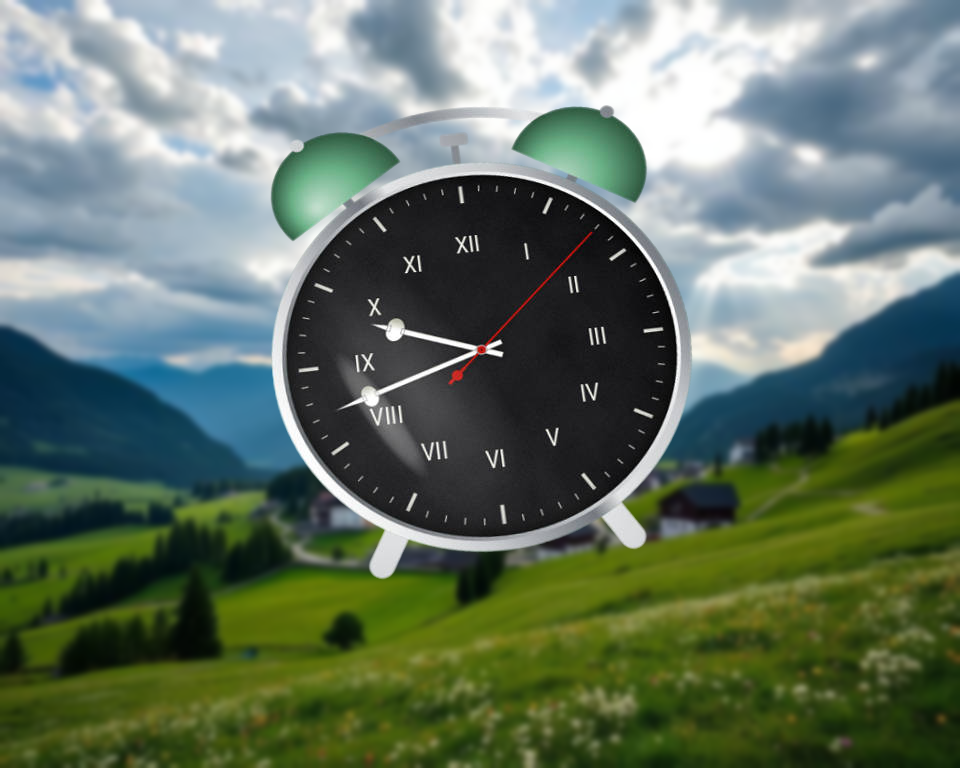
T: 9:42:08
